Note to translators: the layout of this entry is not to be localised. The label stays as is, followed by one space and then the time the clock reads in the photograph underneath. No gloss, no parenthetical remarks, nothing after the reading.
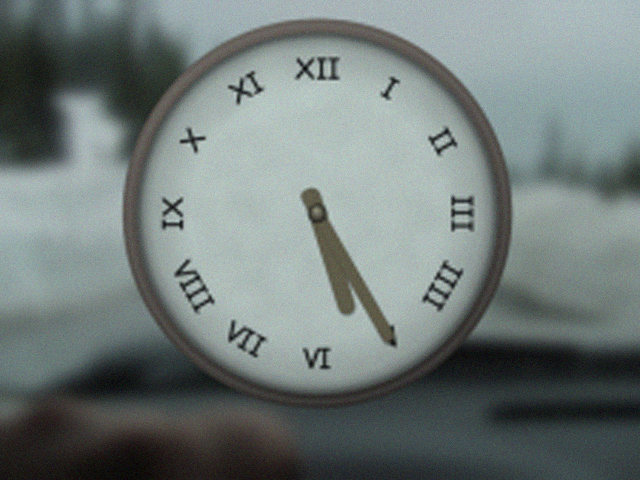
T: 5:25
